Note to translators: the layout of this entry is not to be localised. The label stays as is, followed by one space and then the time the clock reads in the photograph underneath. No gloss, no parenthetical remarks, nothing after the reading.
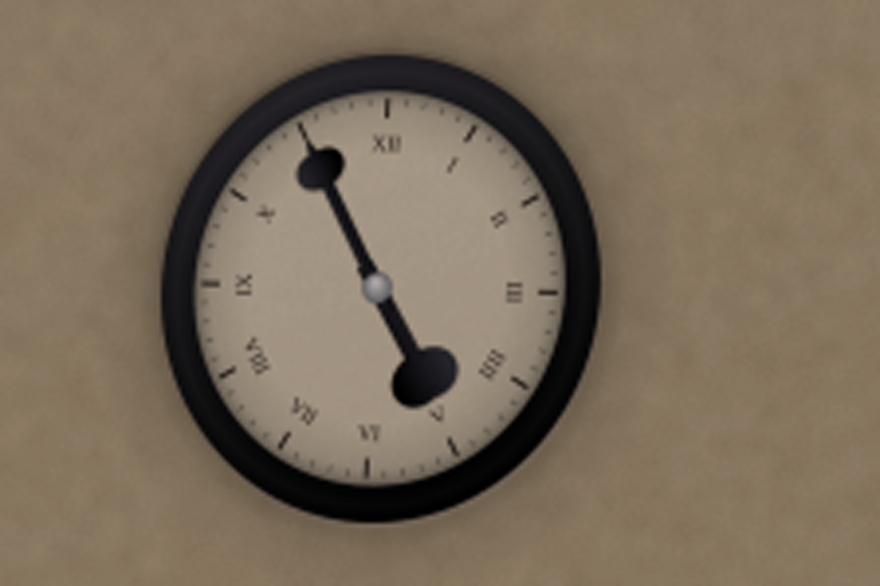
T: 4:55
